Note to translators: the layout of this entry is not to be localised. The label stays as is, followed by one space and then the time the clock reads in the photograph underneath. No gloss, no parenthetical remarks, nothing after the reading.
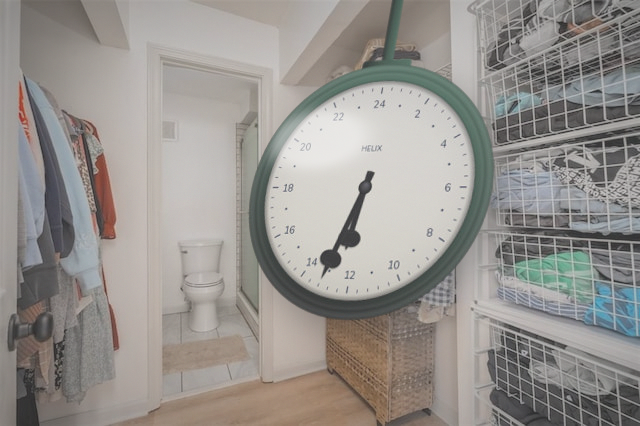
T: 12:33
